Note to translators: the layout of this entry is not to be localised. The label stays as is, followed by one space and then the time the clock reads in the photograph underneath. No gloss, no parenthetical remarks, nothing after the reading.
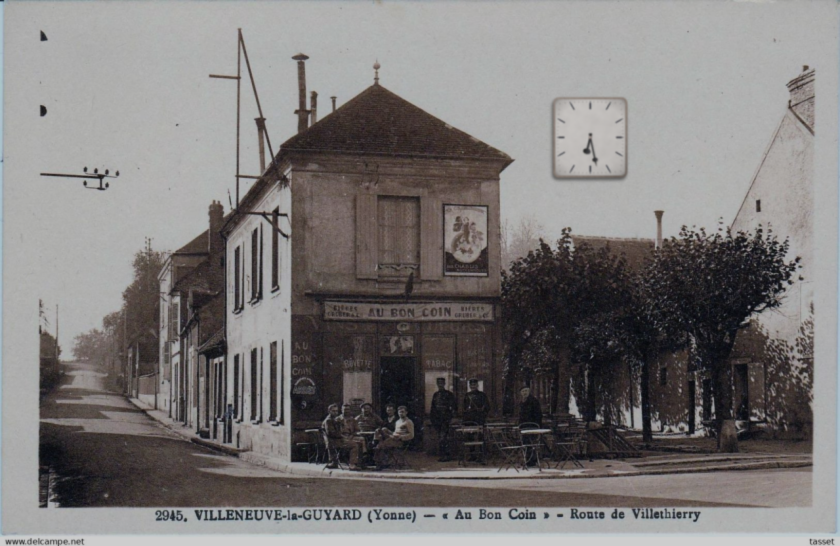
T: 6:28
